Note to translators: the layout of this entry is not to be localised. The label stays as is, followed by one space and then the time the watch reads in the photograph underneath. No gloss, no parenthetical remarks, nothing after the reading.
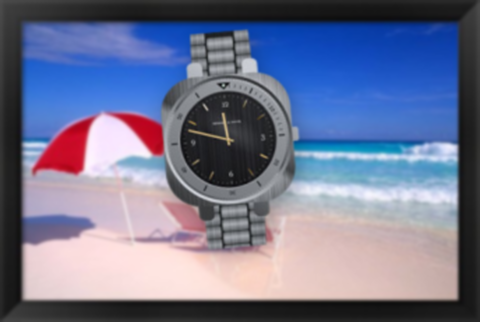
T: 11:48
